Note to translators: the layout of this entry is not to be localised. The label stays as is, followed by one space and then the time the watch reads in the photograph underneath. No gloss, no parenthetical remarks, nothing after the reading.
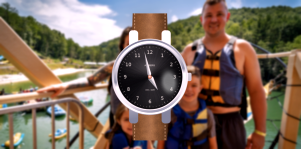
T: 4:58
